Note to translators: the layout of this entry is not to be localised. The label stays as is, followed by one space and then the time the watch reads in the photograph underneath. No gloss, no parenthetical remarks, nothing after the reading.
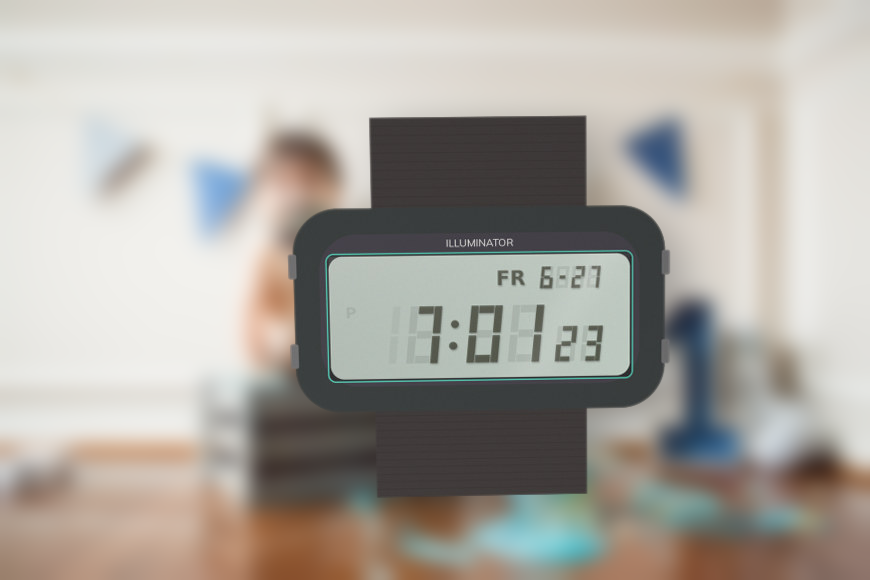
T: 7:01:23
